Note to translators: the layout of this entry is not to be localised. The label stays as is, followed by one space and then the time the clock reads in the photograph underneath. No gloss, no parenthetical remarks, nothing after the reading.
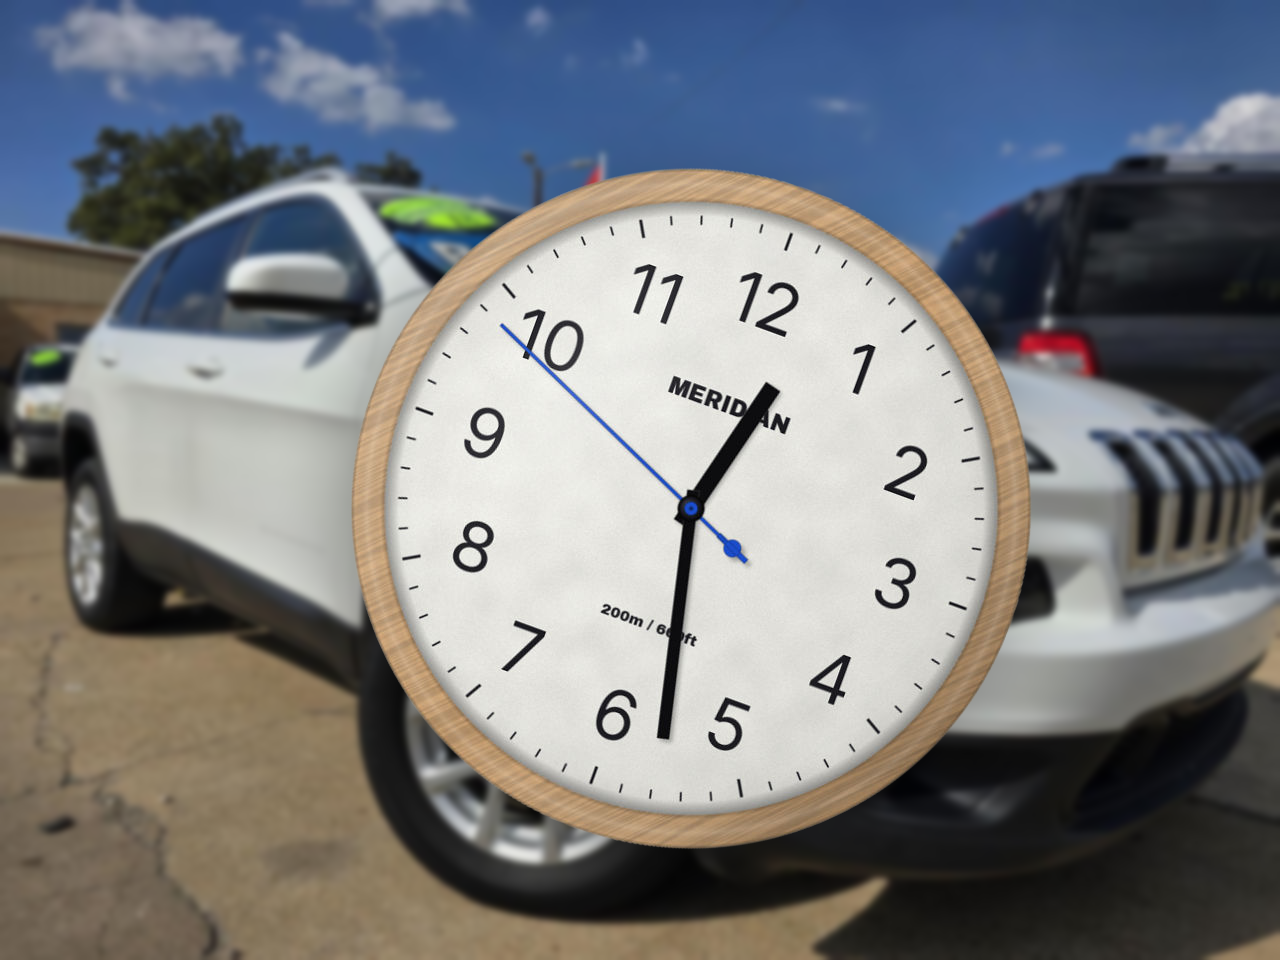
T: 12:27:49
